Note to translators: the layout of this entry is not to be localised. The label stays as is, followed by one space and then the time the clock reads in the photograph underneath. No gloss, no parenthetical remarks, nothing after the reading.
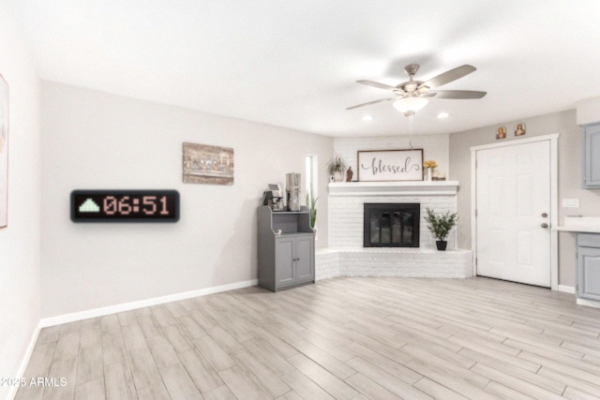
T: 6:51
